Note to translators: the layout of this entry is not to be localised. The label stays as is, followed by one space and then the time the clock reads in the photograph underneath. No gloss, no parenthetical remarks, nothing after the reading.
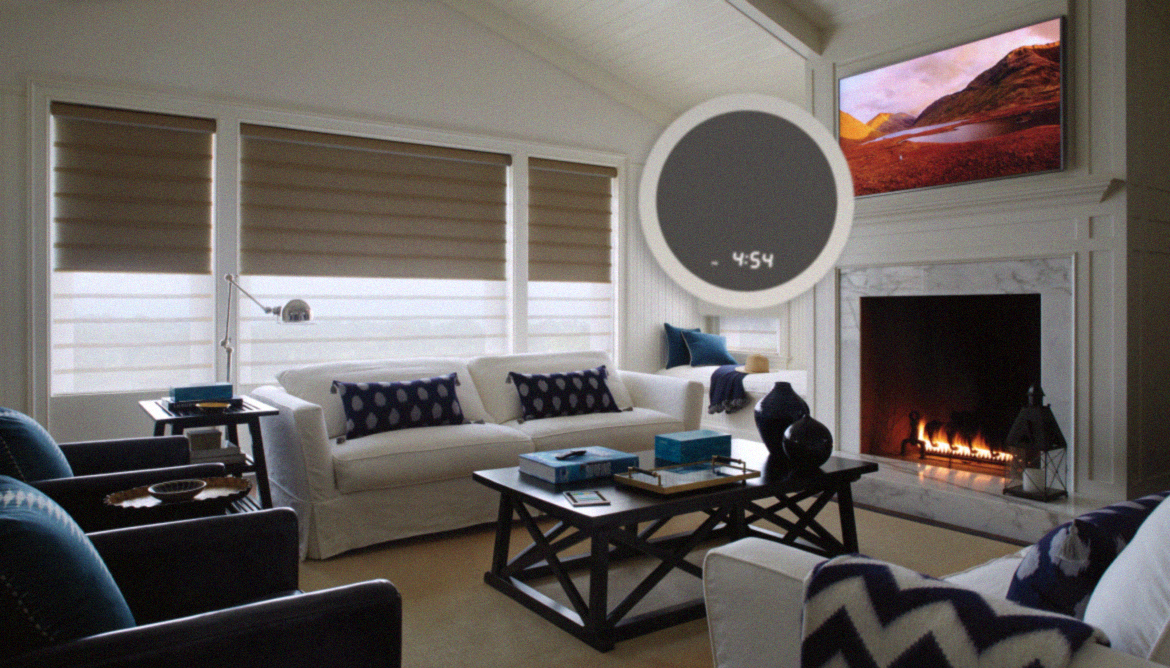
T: 4:54
